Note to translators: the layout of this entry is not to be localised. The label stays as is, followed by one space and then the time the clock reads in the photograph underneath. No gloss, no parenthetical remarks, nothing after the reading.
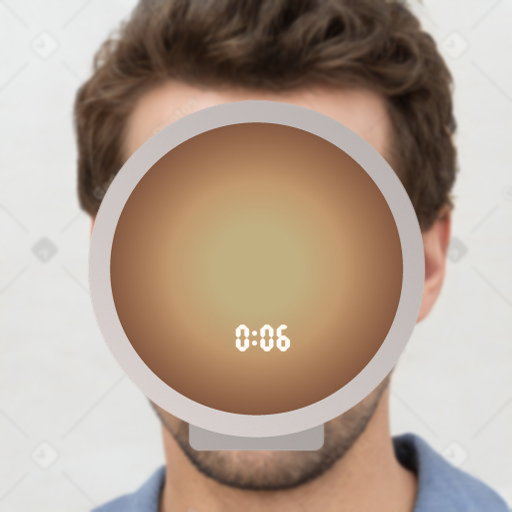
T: 0:06
